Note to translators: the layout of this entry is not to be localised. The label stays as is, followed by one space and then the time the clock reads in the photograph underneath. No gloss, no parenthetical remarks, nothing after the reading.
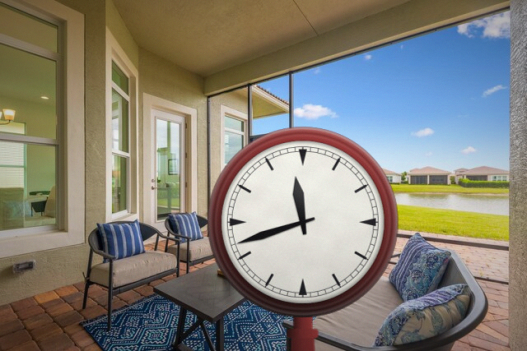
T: 11:42
